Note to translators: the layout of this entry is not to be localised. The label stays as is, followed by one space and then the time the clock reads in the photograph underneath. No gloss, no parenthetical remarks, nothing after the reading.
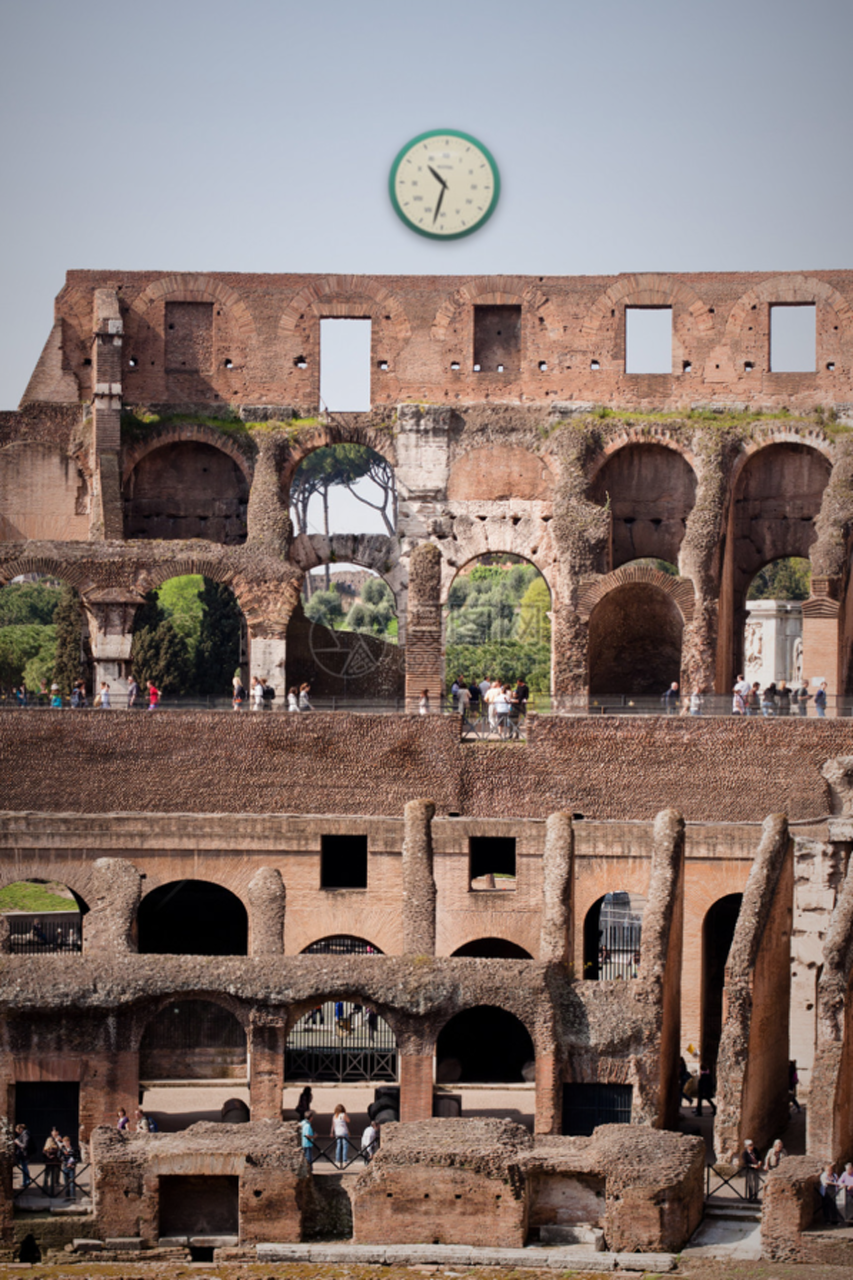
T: 10:32
